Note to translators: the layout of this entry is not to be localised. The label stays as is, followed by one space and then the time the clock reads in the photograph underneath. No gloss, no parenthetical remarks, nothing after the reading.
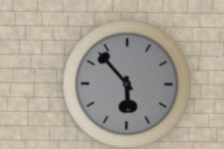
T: 5:53
